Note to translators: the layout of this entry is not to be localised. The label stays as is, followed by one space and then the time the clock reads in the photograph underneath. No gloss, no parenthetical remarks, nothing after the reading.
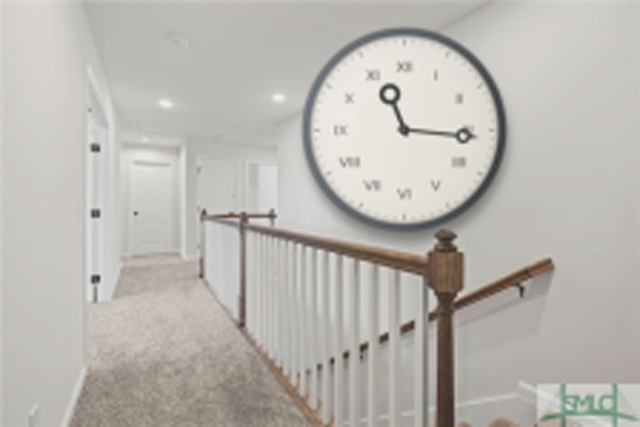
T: 11:16
